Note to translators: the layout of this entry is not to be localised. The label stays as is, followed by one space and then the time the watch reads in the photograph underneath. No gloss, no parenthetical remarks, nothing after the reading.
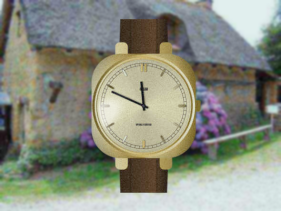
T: 11:49
